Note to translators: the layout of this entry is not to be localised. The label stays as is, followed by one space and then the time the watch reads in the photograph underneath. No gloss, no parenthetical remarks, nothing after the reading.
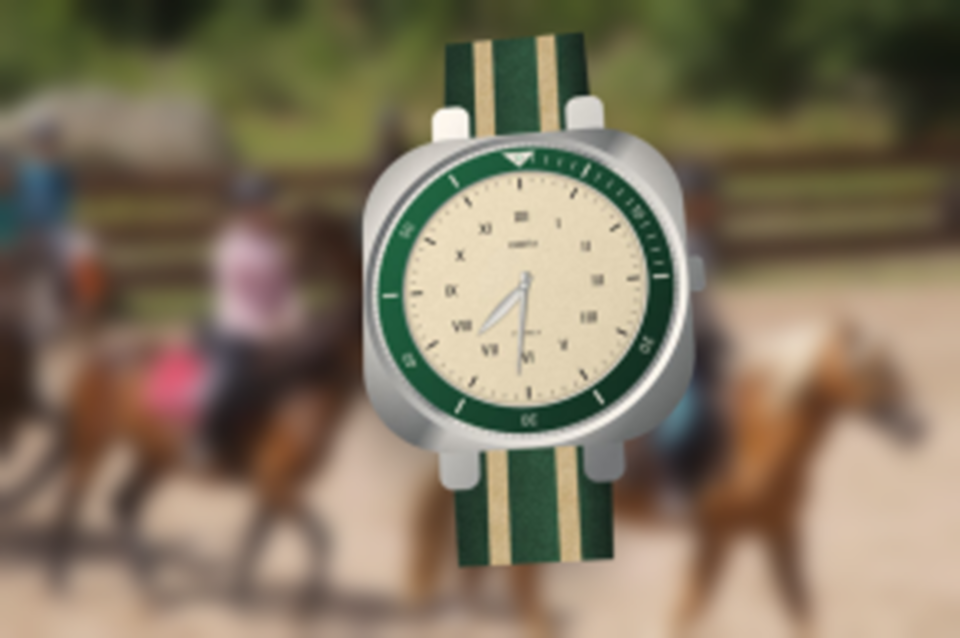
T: 7:31
